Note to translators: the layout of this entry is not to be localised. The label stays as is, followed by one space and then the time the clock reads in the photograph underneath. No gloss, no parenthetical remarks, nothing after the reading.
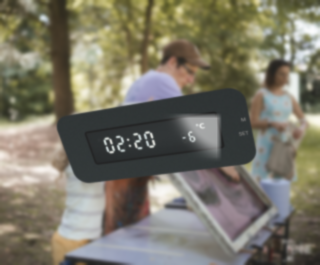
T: 2:20
